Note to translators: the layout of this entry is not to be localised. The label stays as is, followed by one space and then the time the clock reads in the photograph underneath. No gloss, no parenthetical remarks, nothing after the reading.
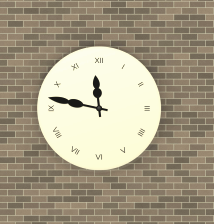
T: 11:47
